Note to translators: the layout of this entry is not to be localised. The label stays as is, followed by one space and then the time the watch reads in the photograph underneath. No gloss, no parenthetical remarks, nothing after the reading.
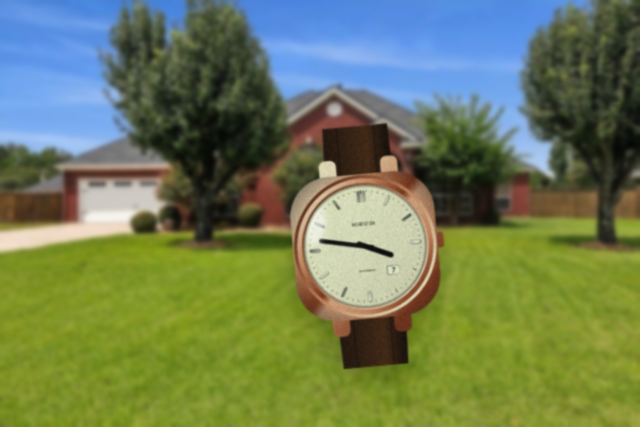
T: 3:47
